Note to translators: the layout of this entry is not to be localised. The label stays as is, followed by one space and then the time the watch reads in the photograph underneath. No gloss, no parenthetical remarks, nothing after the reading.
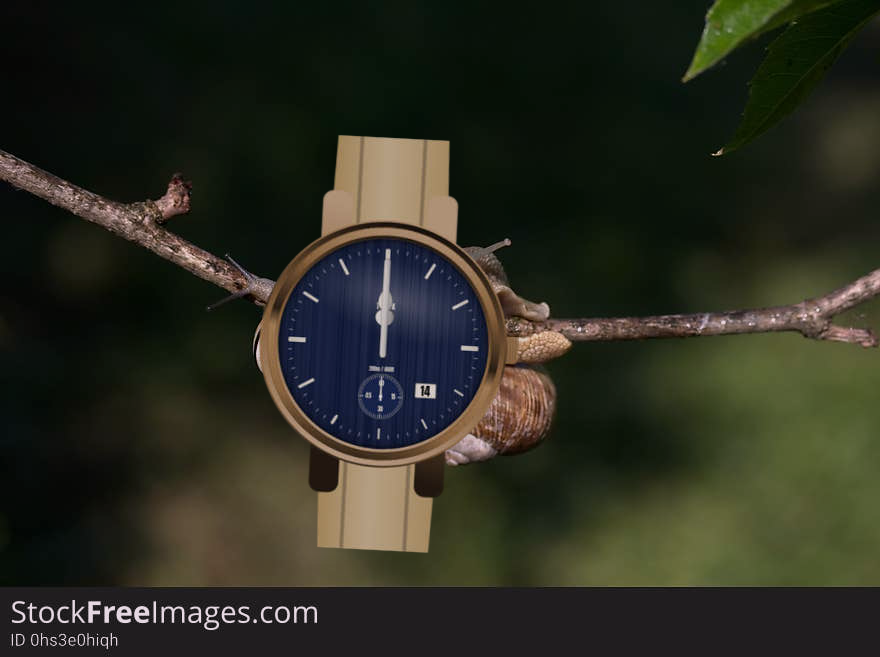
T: 12:00
